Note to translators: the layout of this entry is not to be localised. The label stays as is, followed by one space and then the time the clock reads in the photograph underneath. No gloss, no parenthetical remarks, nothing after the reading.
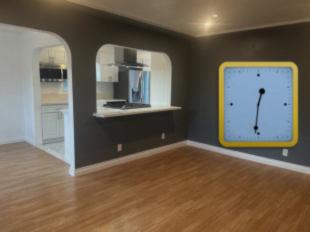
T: 12:31
